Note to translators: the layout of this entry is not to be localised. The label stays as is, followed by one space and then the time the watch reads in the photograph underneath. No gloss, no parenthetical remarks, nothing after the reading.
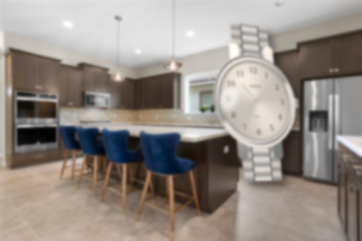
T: 10:35
